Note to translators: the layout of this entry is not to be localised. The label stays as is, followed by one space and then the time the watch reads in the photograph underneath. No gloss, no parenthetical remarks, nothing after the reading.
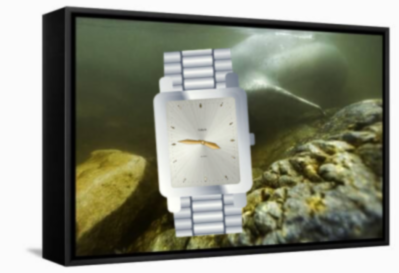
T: 3:46
